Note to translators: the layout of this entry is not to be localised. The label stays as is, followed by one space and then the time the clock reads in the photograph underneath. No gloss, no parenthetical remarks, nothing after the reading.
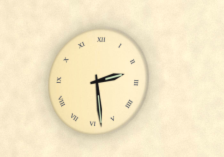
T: 2:28
